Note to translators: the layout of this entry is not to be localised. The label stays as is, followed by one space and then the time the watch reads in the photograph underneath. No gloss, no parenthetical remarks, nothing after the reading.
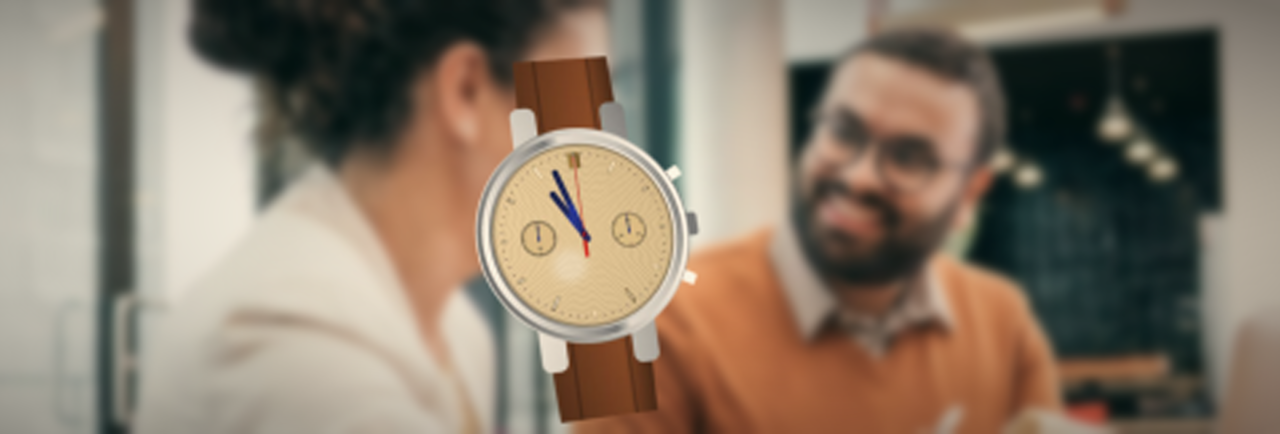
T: 10:57
